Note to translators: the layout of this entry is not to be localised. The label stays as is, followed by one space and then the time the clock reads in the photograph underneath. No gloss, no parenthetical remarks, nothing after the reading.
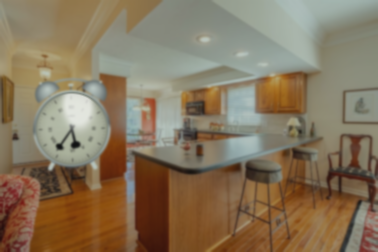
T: 5:36
